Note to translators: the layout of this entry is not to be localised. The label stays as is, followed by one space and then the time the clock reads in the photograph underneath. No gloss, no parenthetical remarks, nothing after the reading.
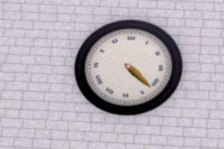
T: 4:22
